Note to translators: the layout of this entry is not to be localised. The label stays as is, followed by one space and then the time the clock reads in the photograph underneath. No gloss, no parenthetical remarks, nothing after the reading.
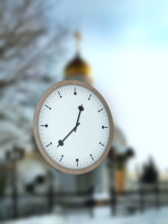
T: 12:38
